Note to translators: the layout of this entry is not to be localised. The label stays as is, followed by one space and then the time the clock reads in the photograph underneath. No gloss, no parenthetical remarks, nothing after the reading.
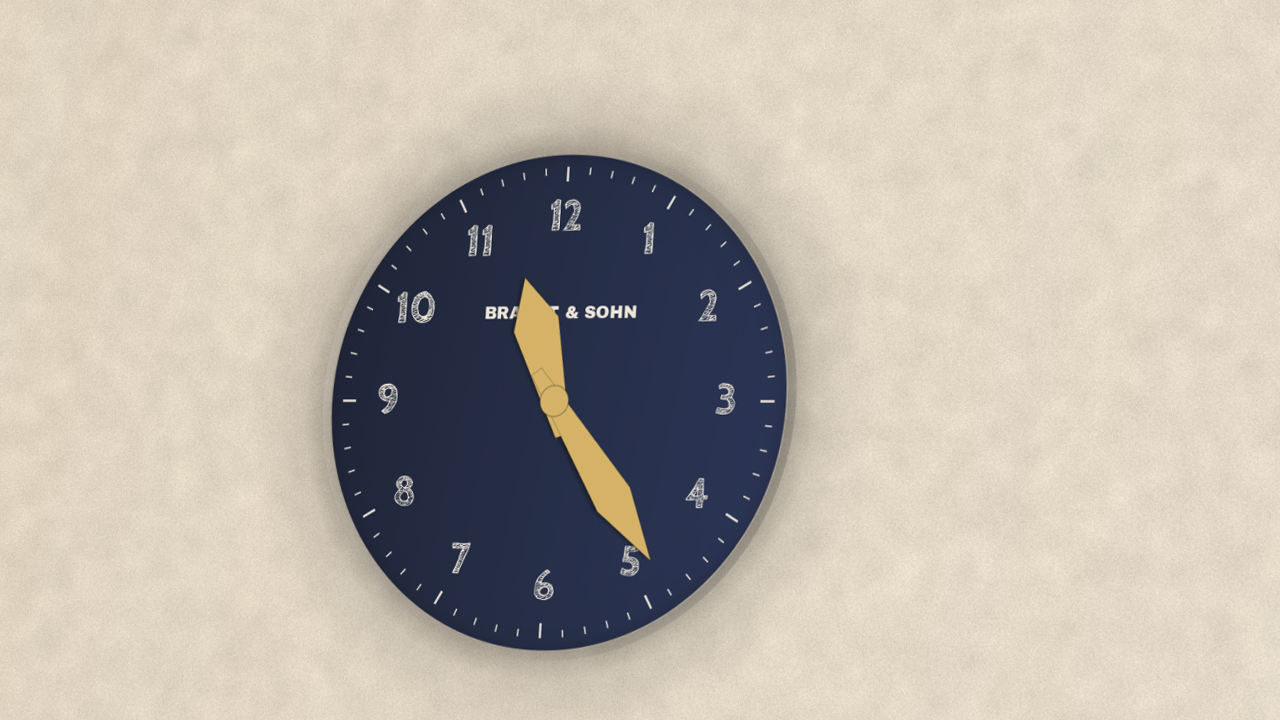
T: 11:24
